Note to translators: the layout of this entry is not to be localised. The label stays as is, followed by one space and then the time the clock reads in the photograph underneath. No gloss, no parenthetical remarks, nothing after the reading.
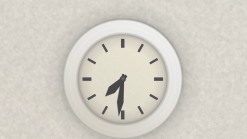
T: 7:31
